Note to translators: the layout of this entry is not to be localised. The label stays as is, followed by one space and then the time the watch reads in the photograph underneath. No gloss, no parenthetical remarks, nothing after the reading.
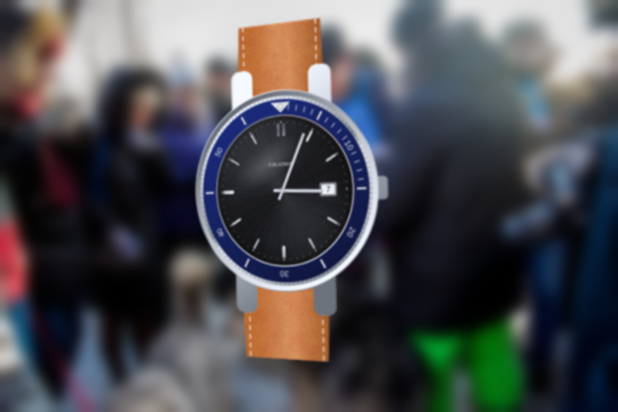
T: 3:04
